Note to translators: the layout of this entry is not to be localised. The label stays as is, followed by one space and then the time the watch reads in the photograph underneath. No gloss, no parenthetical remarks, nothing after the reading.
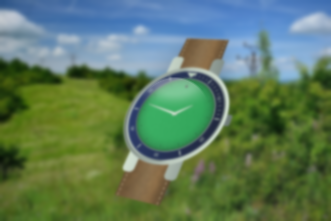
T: 1:47
